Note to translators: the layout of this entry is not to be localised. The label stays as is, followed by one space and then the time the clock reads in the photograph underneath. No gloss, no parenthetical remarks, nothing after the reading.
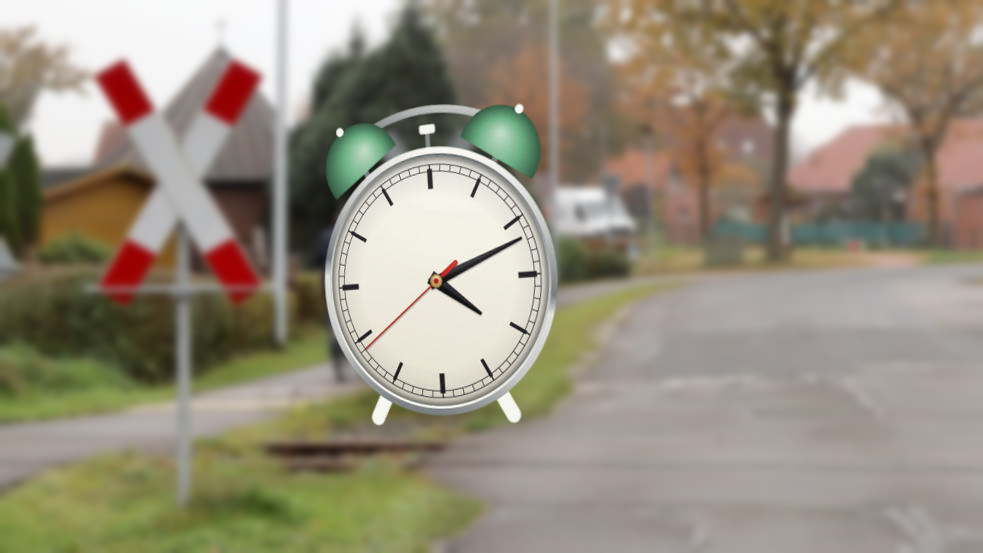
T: 4:11:39
